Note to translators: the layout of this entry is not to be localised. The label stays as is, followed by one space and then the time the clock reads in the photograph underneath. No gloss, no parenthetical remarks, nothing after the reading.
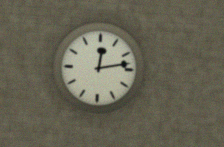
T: 12:13
